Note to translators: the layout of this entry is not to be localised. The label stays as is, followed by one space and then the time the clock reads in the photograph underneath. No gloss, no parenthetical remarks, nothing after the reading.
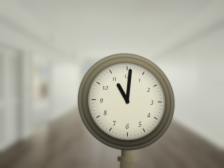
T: 11:01
